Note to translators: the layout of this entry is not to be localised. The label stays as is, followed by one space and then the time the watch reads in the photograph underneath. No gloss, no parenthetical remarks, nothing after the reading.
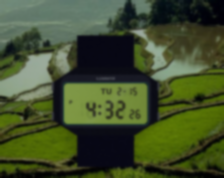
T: 4:32
